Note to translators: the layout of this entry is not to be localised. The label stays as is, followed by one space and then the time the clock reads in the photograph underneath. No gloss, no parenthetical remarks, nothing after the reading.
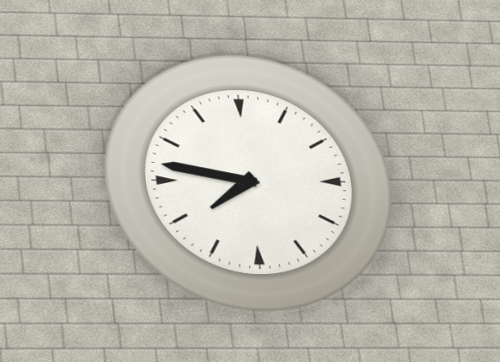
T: 7:47
